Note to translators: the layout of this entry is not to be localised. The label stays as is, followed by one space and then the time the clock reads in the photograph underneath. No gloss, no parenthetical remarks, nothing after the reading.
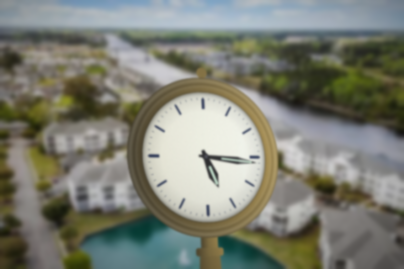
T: 5:16
